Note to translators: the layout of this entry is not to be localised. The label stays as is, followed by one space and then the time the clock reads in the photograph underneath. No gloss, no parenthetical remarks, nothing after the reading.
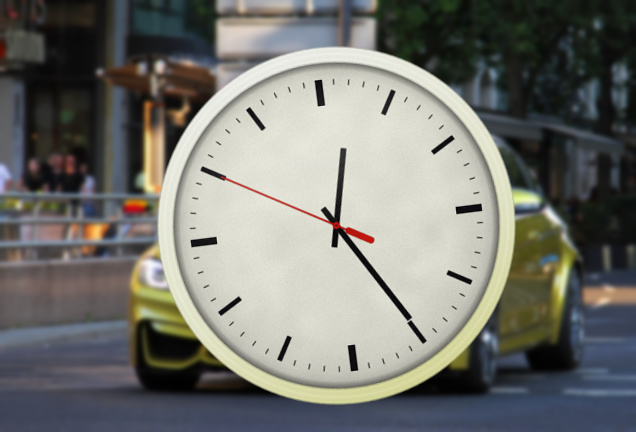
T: 12:24:50
